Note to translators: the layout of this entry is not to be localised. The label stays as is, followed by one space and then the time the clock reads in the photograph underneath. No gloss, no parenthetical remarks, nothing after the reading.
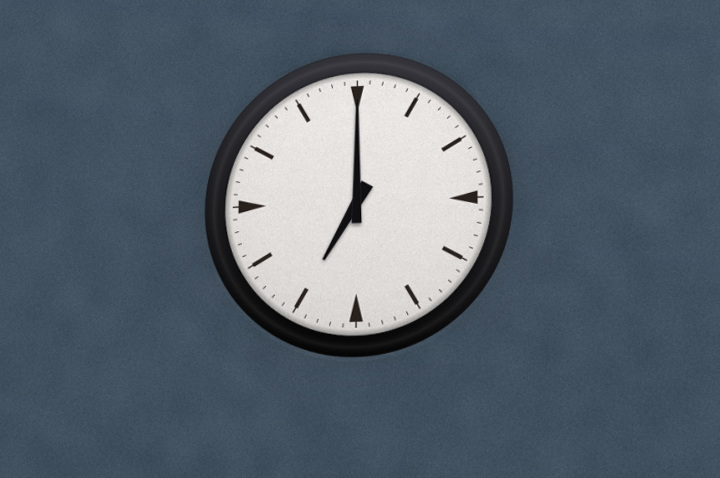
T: 7:00
